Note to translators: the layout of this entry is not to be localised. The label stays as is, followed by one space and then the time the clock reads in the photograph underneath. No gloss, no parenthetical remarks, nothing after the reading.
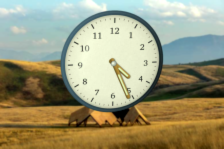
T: 4:26
